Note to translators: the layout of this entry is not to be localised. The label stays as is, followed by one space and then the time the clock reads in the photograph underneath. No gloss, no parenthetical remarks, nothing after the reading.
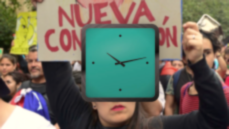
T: 10:13
